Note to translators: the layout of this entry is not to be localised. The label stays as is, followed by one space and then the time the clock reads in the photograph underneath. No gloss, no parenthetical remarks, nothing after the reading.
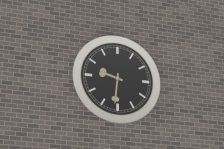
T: 9:31
